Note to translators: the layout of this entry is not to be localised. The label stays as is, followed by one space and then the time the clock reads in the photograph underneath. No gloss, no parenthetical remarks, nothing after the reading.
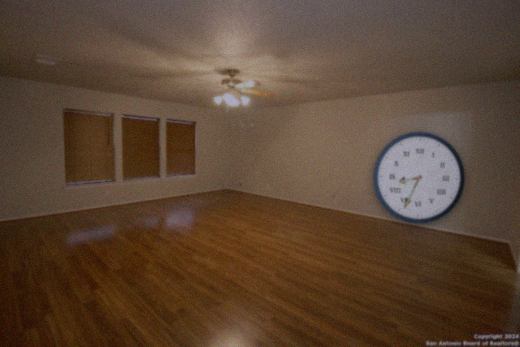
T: 8:34
